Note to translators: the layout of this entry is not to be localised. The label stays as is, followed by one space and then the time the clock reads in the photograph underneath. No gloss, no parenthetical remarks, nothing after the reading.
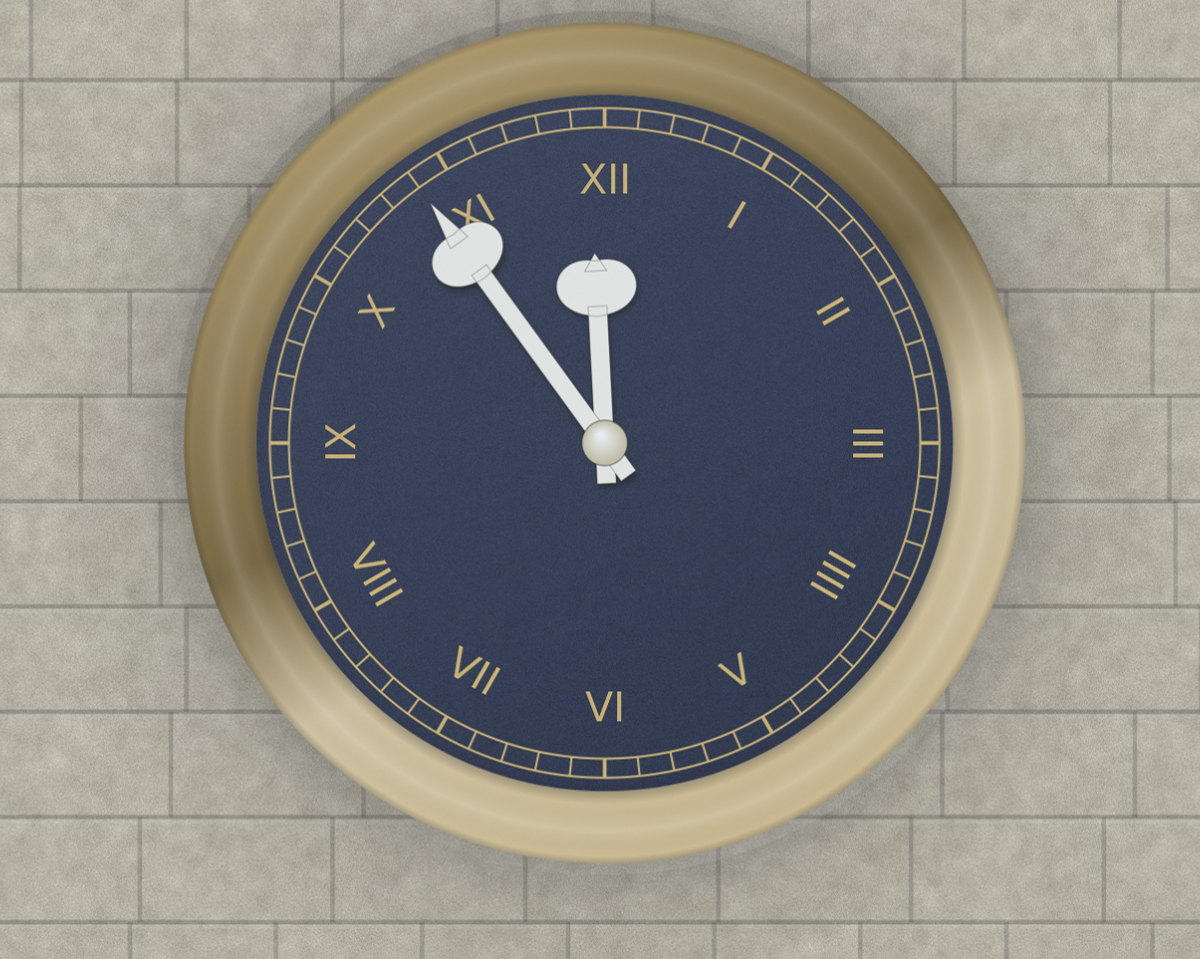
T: 11:54
